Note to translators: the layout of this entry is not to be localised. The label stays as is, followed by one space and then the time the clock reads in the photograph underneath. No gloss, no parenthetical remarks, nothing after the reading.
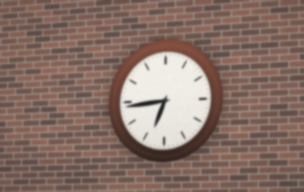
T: 6:44
